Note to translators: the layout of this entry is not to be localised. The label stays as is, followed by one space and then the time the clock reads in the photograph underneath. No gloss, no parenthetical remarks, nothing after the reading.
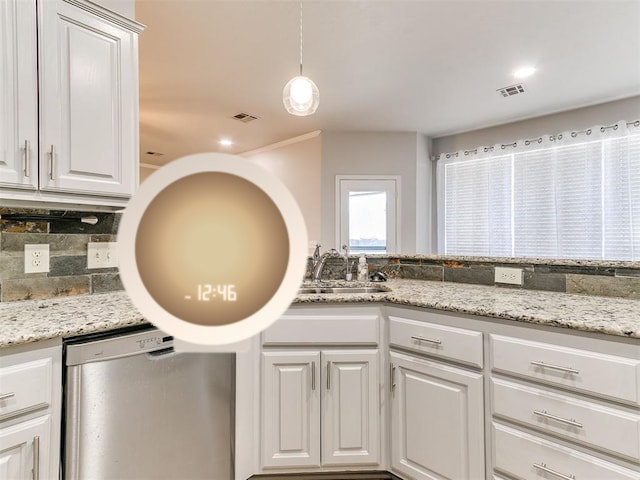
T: 12:46
